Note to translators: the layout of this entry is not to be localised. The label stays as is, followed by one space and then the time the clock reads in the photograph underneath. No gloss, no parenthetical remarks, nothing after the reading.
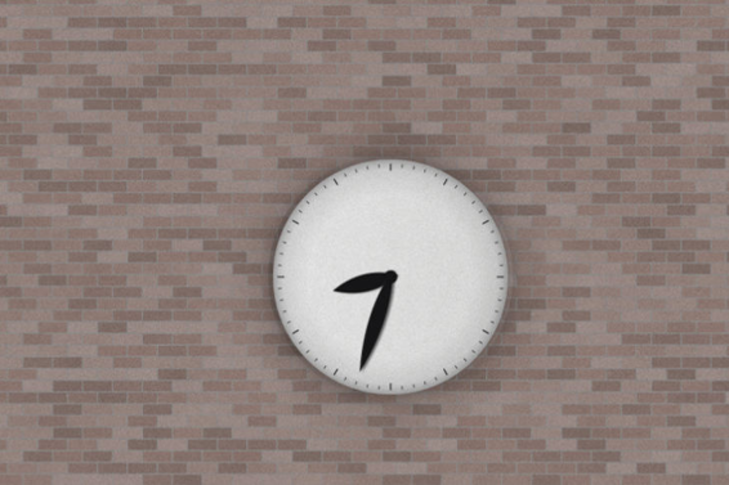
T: 8:33
